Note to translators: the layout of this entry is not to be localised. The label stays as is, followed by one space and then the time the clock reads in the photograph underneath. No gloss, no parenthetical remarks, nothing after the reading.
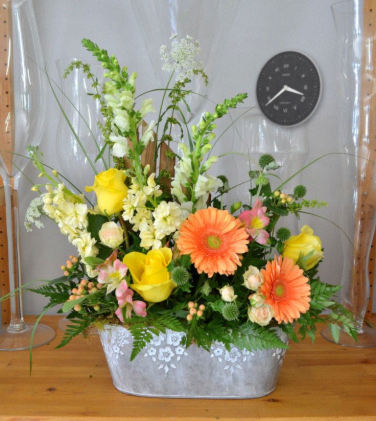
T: 3:39
